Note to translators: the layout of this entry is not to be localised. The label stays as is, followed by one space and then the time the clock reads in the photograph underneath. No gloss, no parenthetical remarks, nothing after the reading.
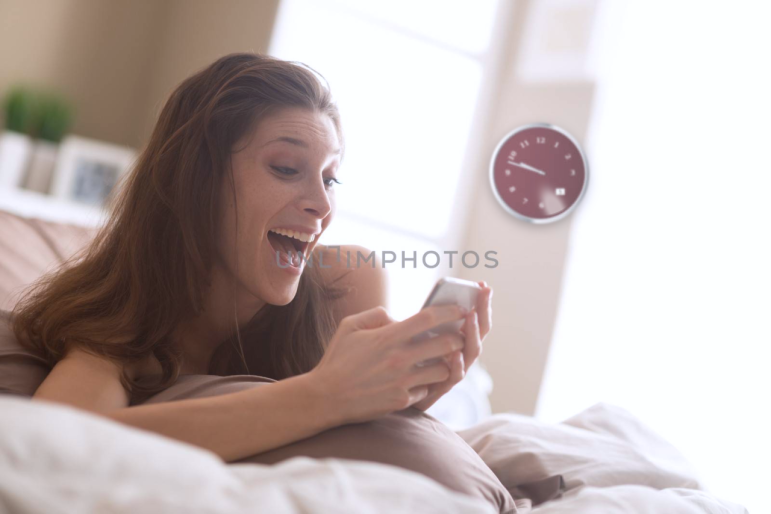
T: 9:48
